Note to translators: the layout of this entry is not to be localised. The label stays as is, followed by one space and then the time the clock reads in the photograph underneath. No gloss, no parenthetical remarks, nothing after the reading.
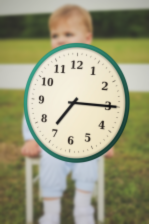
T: 7:15
